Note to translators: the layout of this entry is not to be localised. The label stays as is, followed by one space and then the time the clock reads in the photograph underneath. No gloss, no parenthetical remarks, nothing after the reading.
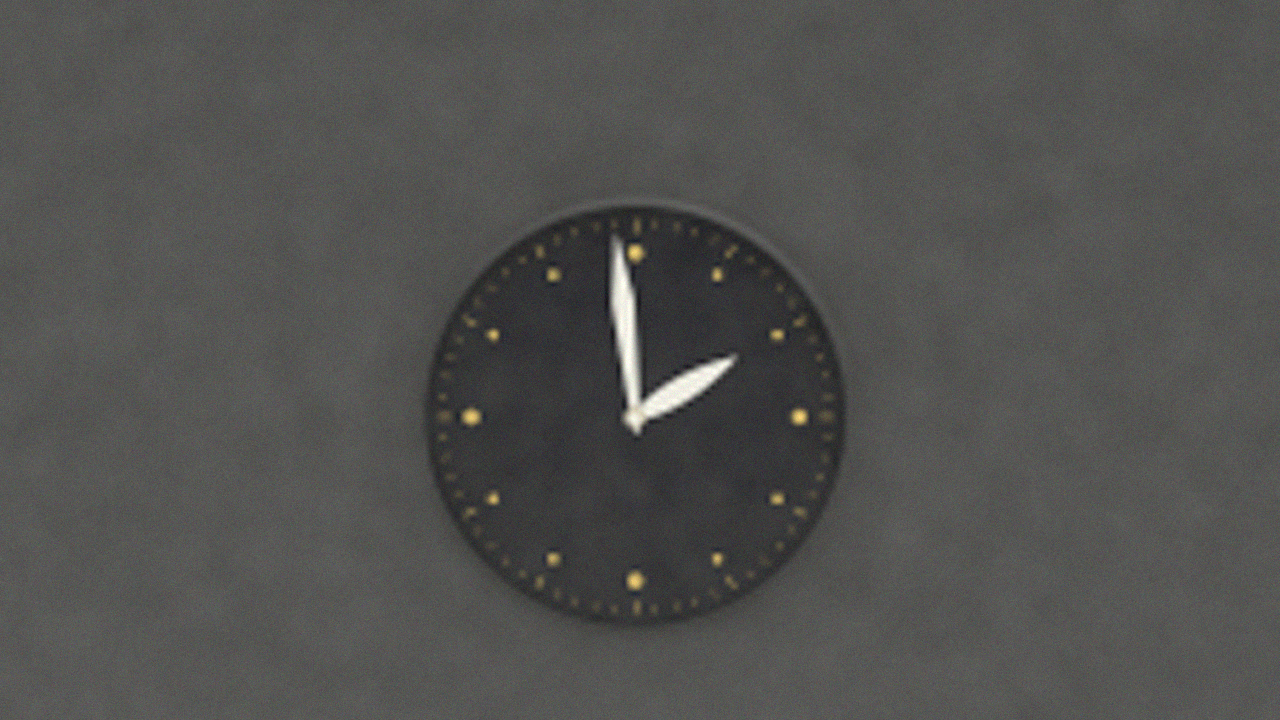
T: 1:59
